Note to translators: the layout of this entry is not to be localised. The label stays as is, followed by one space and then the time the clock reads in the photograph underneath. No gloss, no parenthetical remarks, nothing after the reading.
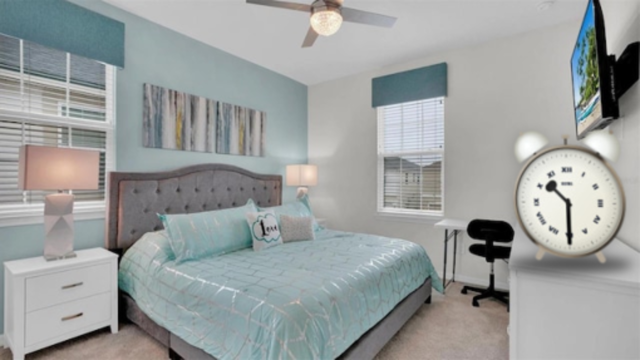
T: 10:30
